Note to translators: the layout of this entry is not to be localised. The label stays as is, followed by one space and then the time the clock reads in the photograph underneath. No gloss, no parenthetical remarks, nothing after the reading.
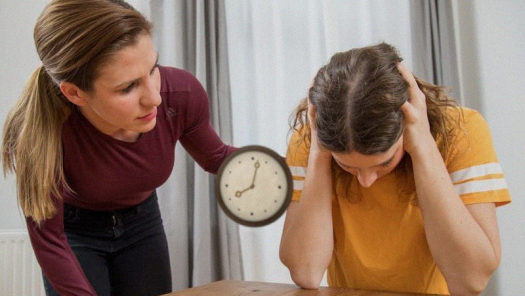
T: 8:02
